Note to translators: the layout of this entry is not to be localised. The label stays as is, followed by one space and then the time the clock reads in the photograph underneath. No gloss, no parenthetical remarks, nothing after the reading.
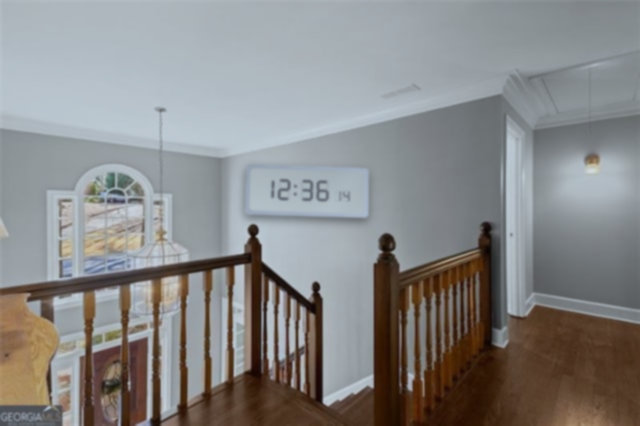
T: 12:36
